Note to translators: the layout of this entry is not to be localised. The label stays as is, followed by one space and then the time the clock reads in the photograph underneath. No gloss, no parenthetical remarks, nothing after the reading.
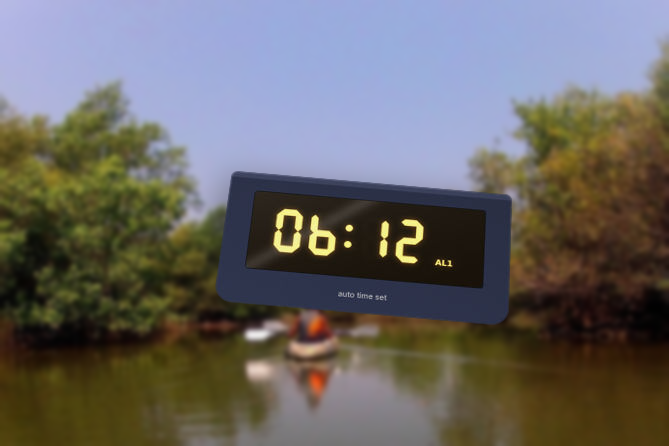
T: 6:12
